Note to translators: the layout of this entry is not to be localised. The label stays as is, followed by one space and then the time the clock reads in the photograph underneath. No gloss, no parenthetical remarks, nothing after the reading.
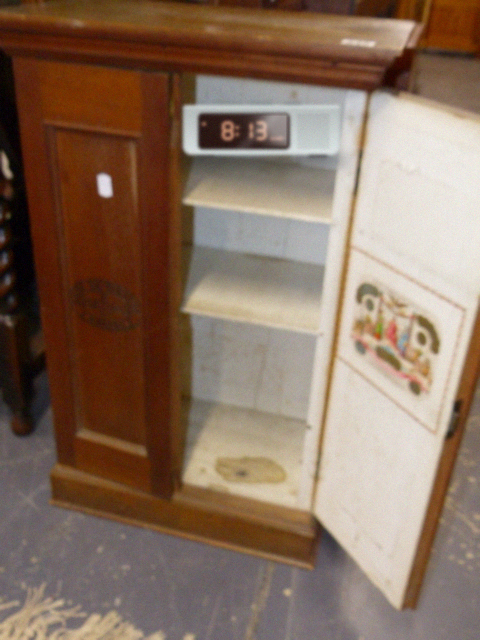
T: 8:13
